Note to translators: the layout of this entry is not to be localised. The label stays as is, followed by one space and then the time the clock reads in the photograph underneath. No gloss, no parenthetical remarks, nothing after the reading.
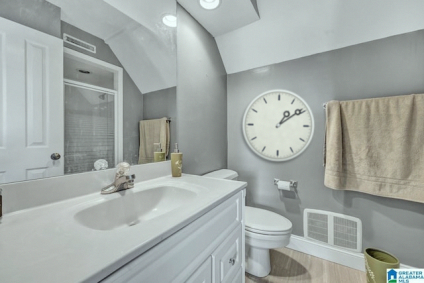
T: 1:09
